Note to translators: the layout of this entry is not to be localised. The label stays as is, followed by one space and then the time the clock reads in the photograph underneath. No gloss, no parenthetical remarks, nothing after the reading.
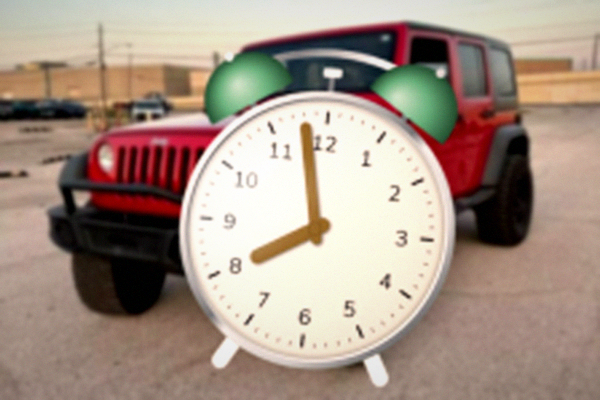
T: 7:58
